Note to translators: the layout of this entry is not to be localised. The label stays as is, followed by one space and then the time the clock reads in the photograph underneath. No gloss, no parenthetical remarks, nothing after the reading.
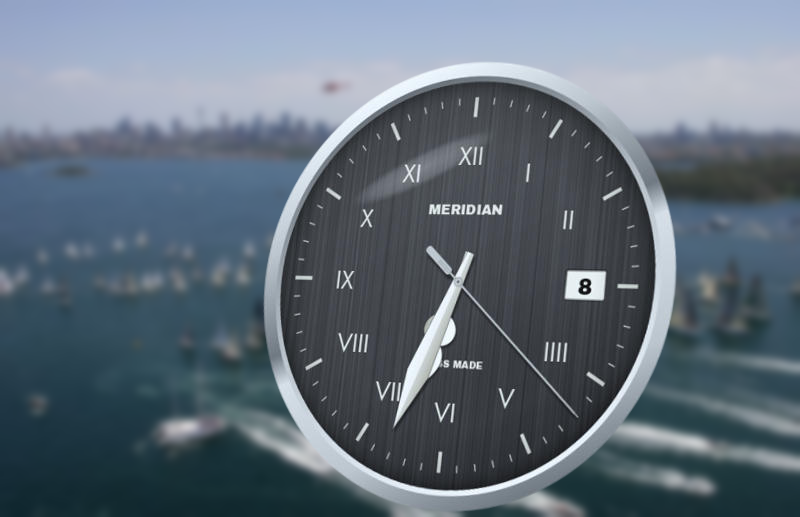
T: 6:33:22
